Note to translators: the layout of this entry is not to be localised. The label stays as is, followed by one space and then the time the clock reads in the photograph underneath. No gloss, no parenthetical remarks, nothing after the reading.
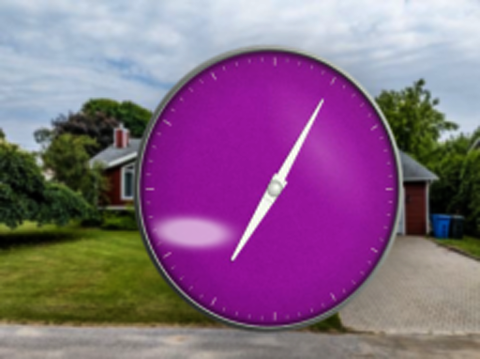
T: 7:05
